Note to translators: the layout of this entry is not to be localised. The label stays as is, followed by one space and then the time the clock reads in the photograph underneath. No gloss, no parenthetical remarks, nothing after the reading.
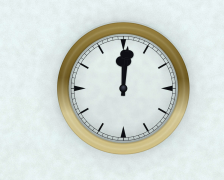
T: 12:01
